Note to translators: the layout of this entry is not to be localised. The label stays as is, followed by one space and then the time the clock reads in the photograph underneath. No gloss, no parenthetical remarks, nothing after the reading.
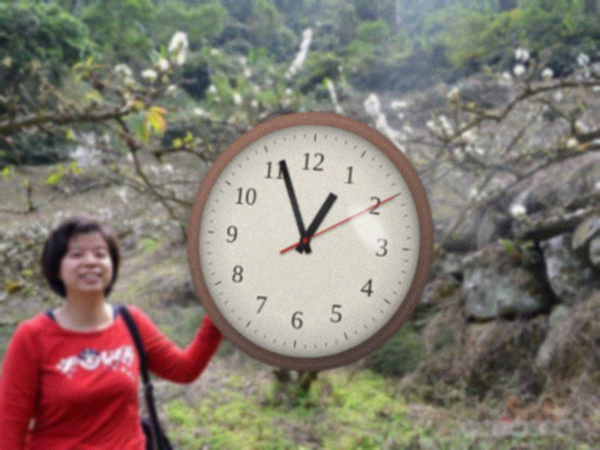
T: 12:56:10
